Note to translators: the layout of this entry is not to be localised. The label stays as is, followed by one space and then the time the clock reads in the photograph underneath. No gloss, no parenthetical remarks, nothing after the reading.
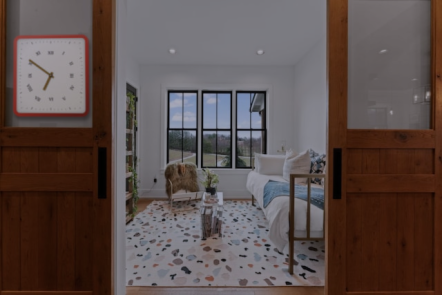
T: 6:51
